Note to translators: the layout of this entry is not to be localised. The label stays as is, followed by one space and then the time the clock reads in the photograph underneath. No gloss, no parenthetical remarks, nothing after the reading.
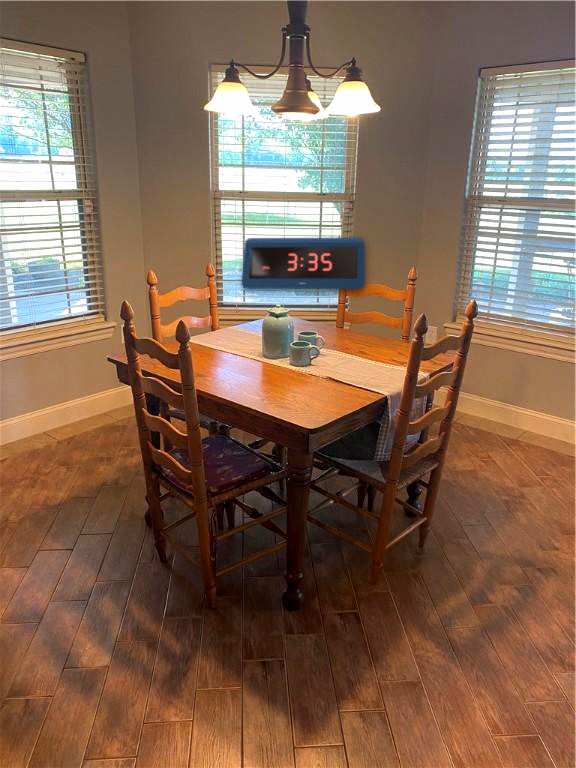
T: 3:35
